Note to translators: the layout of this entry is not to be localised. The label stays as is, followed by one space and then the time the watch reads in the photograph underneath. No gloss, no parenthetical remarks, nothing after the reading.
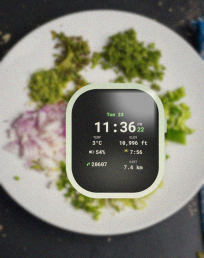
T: 11:36
